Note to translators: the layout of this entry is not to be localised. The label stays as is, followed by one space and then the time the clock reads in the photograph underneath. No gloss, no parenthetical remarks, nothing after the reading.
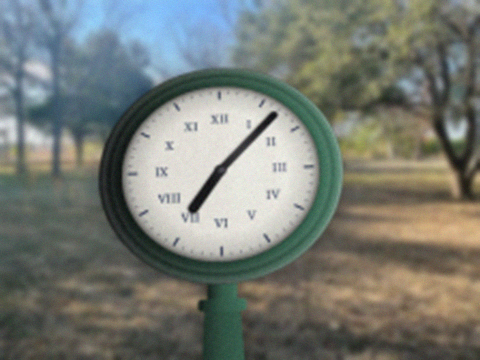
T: 7:07
